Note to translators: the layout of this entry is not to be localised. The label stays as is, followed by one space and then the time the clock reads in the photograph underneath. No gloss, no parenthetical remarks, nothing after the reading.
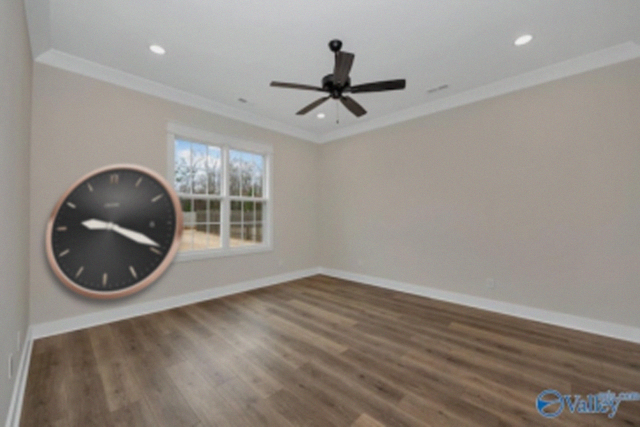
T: 9:19
